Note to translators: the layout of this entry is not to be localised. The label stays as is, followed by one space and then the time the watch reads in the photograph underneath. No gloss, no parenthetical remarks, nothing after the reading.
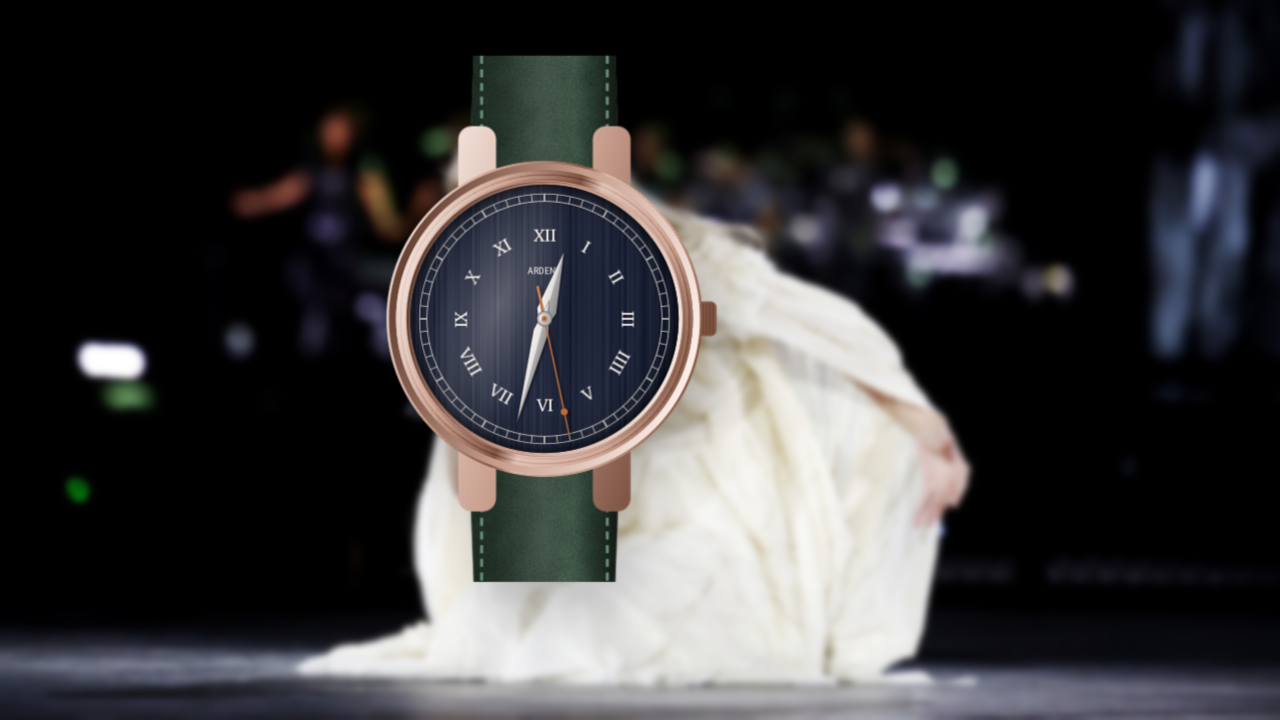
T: 12:32:28
